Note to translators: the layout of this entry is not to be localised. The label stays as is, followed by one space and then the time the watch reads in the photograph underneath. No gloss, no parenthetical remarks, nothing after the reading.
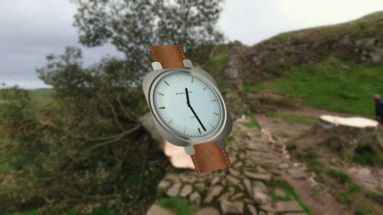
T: 12:28
